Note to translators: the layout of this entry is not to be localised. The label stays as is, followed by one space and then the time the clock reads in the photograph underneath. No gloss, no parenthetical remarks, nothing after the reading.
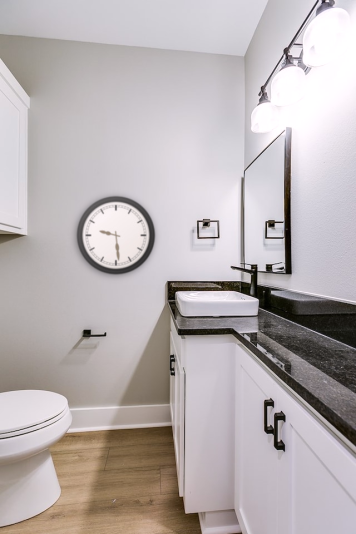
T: 9:29
